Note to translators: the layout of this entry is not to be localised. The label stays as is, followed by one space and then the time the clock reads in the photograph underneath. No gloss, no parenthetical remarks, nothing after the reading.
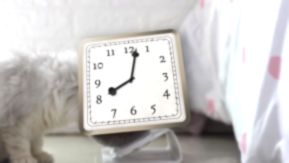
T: 8:02
